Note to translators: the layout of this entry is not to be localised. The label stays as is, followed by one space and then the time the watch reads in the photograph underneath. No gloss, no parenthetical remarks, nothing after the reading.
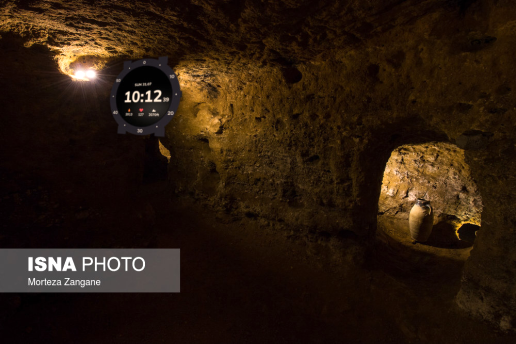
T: 10:12
